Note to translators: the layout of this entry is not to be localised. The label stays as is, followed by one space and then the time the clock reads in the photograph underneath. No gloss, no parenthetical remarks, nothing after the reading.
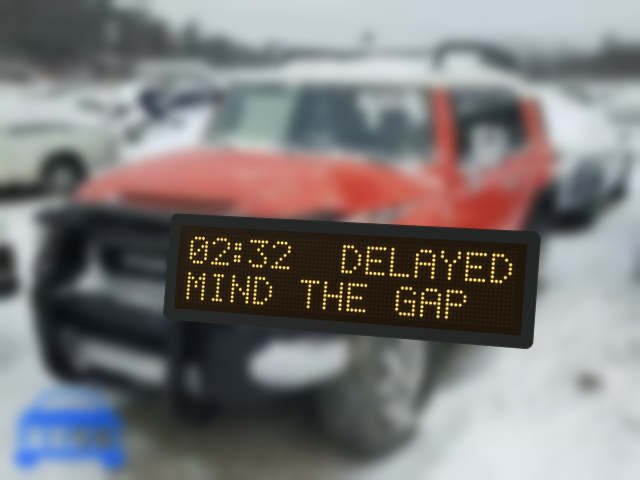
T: 2:32
